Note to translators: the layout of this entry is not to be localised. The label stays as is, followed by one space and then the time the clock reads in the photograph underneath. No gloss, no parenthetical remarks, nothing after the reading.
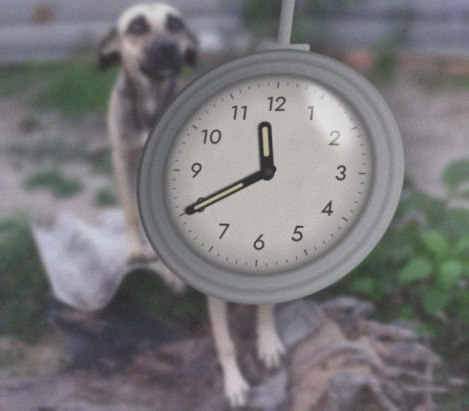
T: 11:40
